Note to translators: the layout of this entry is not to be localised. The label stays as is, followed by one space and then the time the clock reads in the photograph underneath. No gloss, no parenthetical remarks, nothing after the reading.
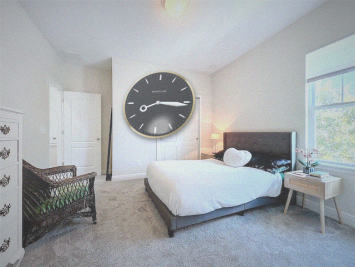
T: 8:16
